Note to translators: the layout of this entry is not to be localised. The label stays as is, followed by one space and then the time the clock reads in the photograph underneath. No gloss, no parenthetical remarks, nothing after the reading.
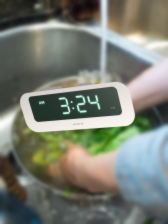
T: 3:24
